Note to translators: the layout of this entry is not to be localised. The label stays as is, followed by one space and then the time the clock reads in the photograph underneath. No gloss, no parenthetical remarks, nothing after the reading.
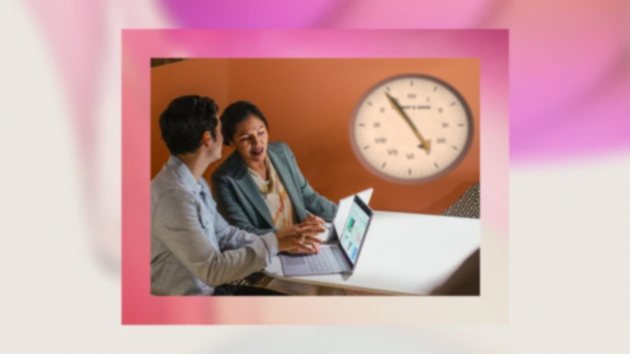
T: 4:54
